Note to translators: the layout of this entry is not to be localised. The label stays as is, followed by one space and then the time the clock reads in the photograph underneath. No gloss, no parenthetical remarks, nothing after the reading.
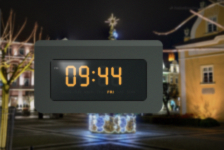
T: 9:44
